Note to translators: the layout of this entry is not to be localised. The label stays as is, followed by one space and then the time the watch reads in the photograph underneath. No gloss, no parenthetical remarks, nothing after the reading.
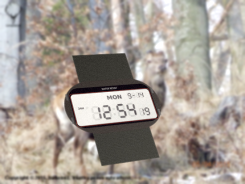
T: 12:54:19
